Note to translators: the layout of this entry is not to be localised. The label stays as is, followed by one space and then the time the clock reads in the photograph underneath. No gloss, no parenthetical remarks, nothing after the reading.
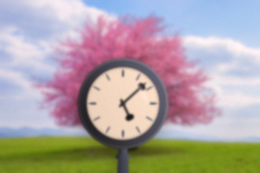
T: 5:08
